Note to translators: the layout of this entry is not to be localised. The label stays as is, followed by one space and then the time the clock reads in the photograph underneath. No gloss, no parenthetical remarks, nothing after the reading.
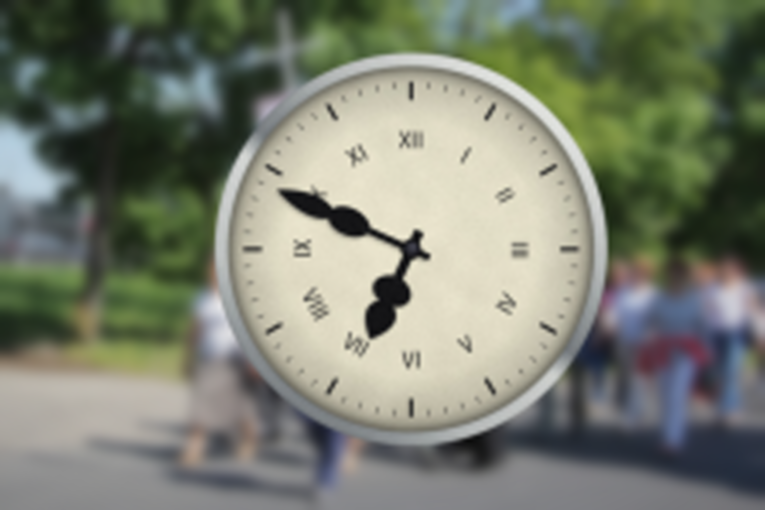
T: 6:49
